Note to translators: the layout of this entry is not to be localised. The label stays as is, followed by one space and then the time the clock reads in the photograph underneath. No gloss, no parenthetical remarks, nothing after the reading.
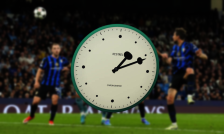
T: 1:11
